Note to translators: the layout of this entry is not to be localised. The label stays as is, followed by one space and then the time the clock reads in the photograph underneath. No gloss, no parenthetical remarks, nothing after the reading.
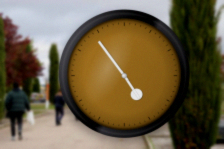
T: 4:54
